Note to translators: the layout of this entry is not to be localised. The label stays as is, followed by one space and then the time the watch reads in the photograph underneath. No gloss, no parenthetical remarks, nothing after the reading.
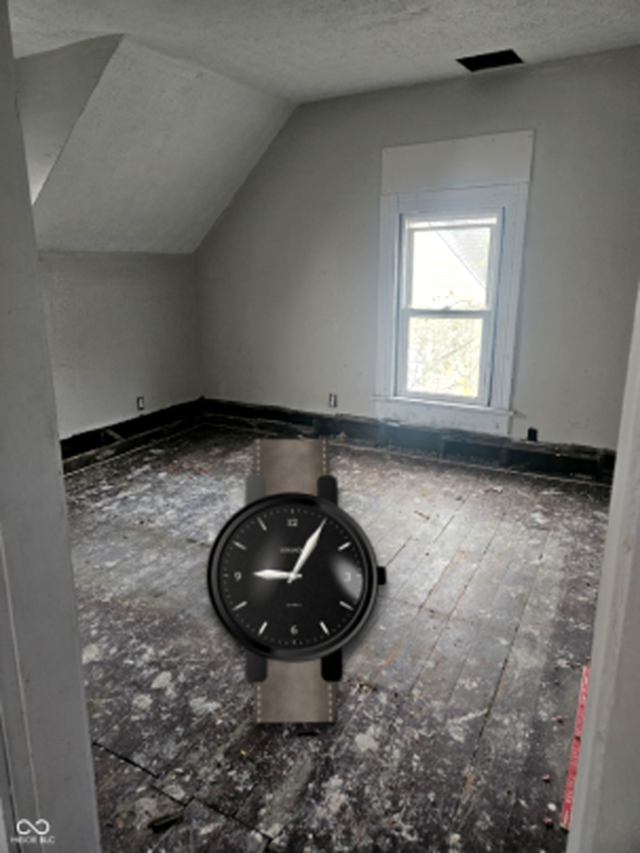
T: 9:05
